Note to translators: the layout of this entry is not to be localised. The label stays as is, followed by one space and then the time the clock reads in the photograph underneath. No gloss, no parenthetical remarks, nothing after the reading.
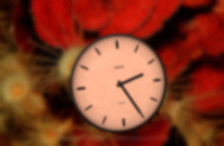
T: 2:25
